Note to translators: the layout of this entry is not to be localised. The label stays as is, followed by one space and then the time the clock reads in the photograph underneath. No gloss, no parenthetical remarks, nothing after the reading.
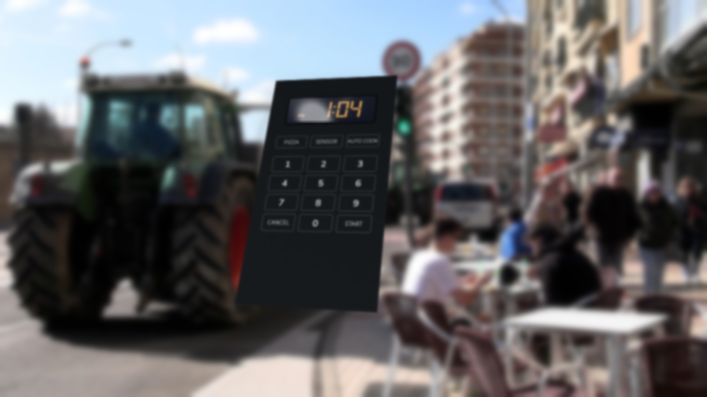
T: 1:04
